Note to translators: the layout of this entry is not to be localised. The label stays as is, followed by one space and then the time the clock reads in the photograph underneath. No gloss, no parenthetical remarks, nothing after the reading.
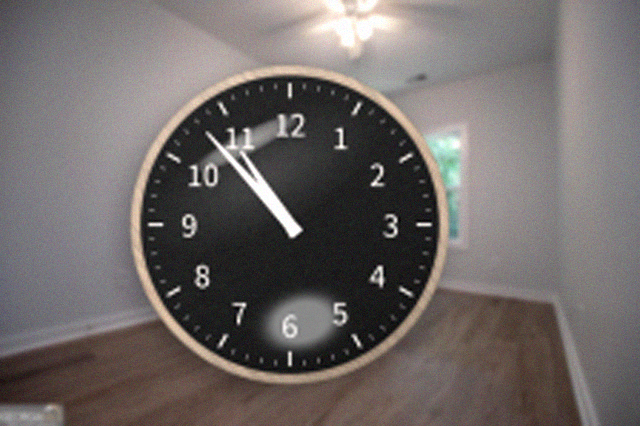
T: 10:53
